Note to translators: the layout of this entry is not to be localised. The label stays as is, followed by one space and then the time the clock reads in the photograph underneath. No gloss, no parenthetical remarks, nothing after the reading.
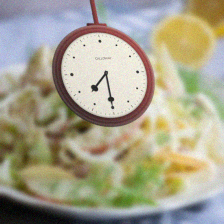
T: 7:30
